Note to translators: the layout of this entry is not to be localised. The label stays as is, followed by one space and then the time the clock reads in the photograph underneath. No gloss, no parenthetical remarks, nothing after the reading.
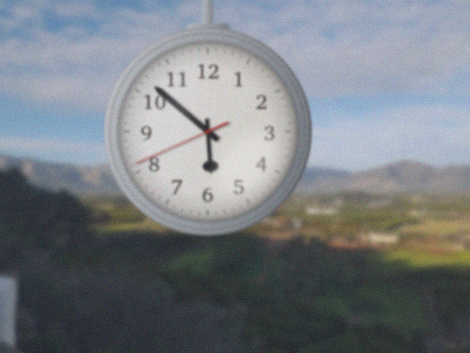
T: 5:51:41
